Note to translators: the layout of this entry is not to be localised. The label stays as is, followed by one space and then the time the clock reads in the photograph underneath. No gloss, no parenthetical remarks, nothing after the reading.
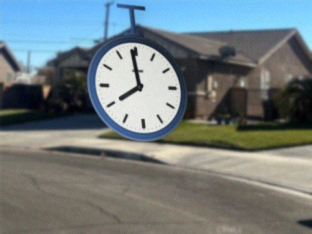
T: 7:59
